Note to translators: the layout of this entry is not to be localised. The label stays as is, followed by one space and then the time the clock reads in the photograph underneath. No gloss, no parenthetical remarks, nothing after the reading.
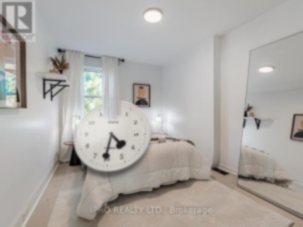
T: 4:31
